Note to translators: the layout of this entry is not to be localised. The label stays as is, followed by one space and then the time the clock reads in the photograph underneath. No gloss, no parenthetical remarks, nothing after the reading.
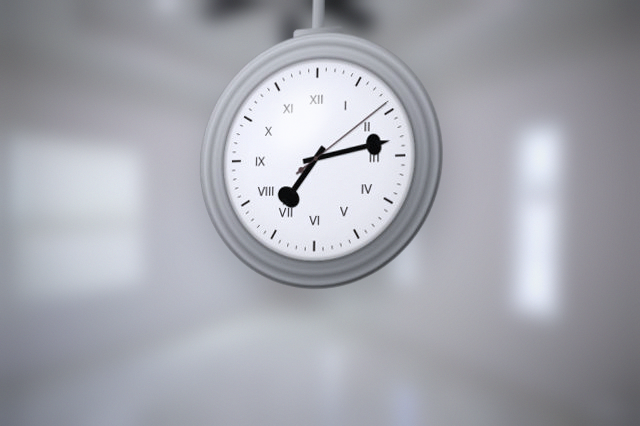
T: 7:13:09
